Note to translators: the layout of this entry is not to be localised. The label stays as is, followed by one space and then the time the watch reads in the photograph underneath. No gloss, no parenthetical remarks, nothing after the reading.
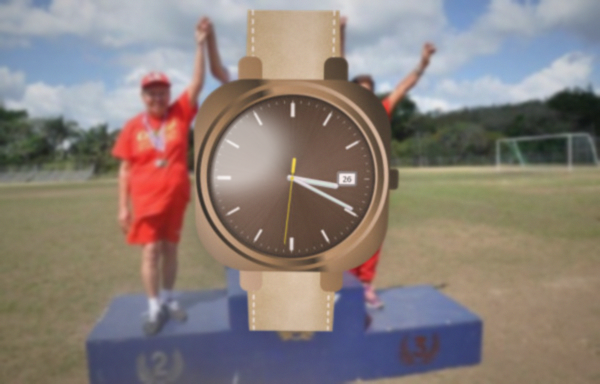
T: 3:19:31
